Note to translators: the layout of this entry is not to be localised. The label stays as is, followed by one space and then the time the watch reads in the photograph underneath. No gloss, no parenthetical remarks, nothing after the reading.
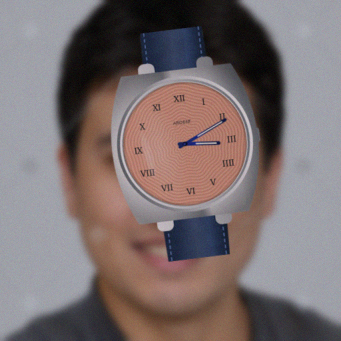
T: 3:11
